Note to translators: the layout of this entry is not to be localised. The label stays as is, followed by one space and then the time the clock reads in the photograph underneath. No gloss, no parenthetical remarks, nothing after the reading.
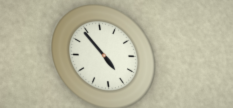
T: 4:54
